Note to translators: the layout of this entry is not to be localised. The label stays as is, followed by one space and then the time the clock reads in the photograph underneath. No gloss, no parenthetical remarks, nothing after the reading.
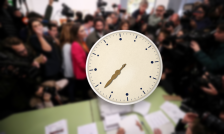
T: 7:38
